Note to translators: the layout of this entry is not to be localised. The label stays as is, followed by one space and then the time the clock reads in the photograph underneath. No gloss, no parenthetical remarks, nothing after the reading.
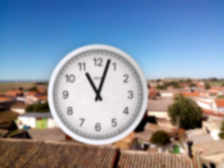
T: 11:03
